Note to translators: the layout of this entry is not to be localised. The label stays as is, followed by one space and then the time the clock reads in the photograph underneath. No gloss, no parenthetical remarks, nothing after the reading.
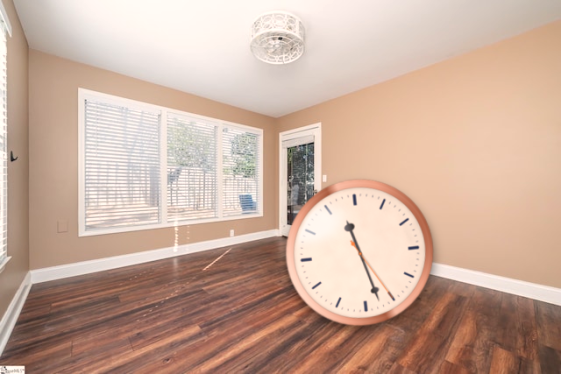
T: 11:27:25
